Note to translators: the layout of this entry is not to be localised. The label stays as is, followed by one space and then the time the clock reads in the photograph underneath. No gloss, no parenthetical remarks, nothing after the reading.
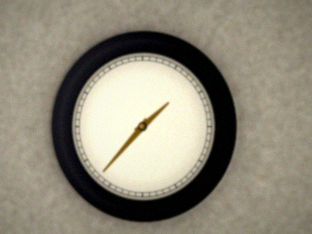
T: 1:37
